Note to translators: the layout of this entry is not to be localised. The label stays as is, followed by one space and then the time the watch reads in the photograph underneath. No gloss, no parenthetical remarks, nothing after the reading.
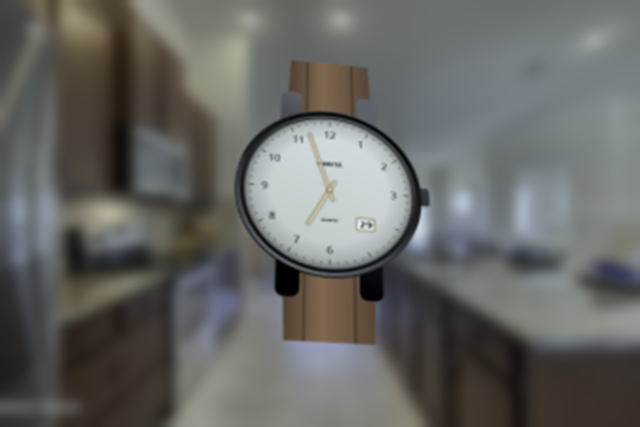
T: 6:57
